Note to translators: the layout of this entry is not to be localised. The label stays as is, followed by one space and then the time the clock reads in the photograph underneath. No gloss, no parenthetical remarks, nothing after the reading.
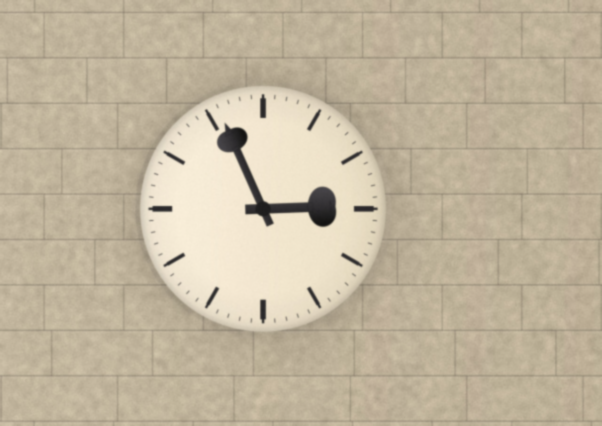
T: 2:56
